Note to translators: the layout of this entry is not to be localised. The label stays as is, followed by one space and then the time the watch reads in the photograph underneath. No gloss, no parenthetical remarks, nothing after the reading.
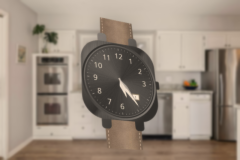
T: 5:24
